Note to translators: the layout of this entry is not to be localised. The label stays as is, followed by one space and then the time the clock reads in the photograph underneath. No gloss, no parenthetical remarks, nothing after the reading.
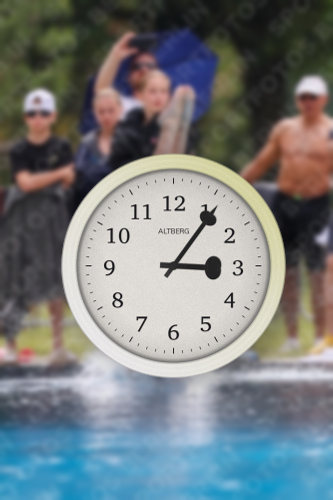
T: 3:06
